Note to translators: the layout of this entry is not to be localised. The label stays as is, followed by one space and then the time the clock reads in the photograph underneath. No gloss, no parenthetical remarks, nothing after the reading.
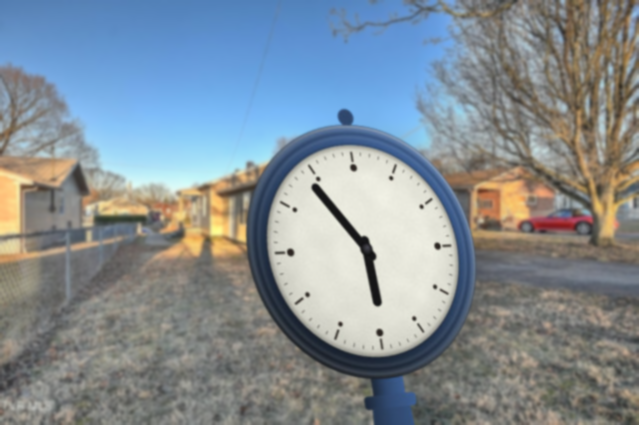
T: 5:54
